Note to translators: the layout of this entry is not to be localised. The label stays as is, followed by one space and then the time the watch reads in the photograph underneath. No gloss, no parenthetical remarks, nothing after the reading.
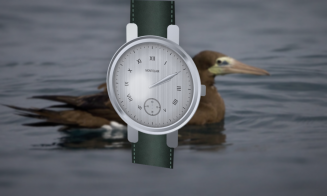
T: 2:10
